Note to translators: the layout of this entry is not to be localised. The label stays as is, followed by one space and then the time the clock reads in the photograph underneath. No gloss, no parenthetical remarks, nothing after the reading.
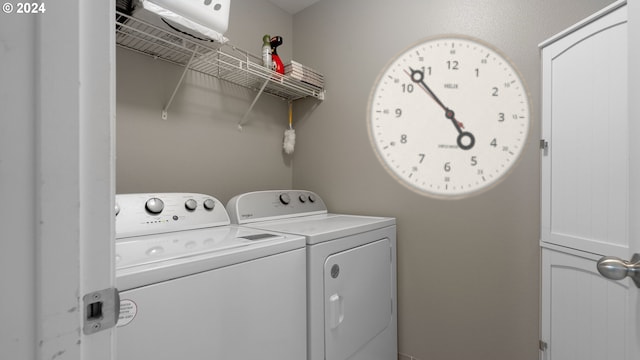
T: 4:52:52
